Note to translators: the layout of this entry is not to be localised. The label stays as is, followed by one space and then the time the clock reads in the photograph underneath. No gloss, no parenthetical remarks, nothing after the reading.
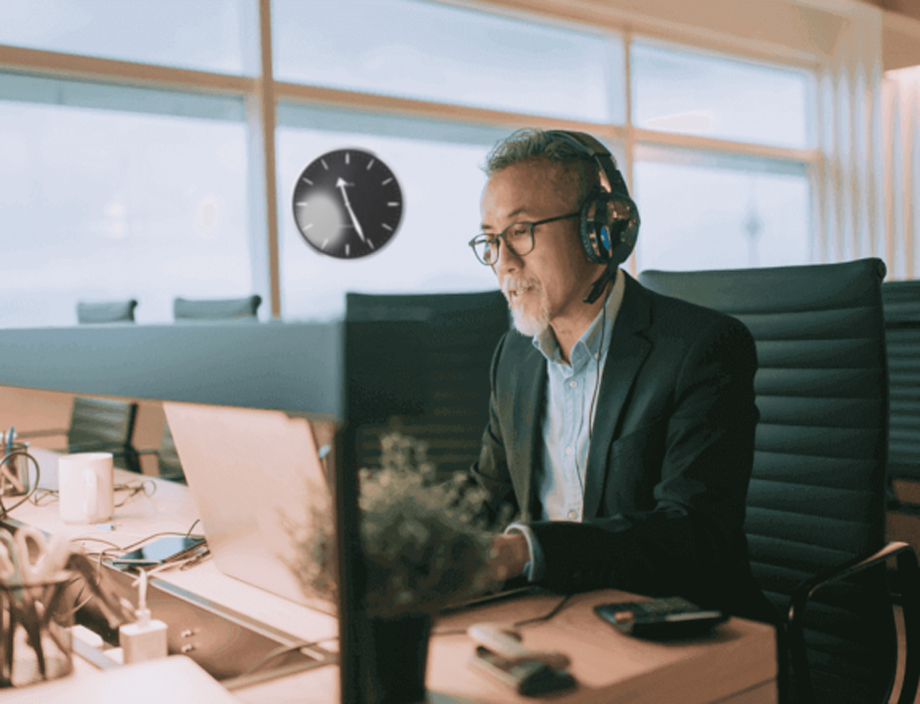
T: 11:26
